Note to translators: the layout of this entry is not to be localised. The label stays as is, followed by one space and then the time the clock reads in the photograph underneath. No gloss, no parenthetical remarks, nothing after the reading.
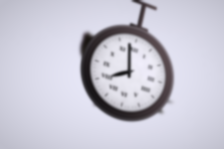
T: 7:58
